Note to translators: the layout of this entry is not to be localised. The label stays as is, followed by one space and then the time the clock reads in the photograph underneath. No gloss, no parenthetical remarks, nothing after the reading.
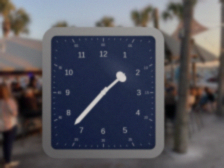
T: 1:37
